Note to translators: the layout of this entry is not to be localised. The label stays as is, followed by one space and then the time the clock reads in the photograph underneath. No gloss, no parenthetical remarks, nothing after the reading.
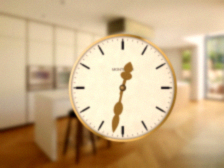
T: 12:32
